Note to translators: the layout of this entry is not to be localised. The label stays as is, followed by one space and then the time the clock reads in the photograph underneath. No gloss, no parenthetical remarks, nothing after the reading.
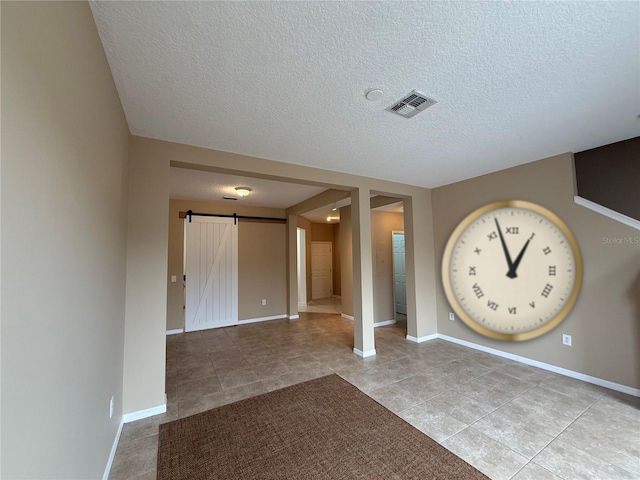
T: 12:57
